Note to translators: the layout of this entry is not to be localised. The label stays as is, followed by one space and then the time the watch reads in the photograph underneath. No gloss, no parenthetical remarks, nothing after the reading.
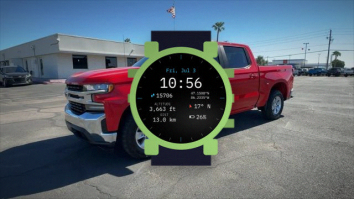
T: 10:56
